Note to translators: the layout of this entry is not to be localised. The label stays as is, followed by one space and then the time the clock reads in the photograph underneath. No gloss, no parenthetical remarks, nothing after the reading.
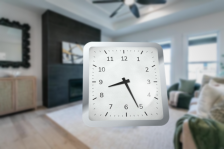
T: 8:26
